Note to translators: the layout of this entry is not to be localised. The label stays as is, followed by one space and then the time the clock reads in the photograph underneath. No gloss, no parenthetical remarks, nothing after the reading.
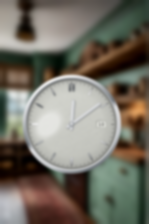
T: 12:09
